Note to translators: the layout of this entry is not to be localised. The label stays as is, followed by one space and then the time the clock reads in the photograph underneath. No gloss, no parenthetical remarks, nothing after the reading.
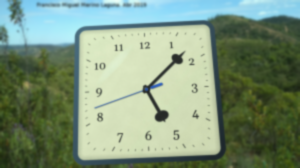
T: 5:07:42
